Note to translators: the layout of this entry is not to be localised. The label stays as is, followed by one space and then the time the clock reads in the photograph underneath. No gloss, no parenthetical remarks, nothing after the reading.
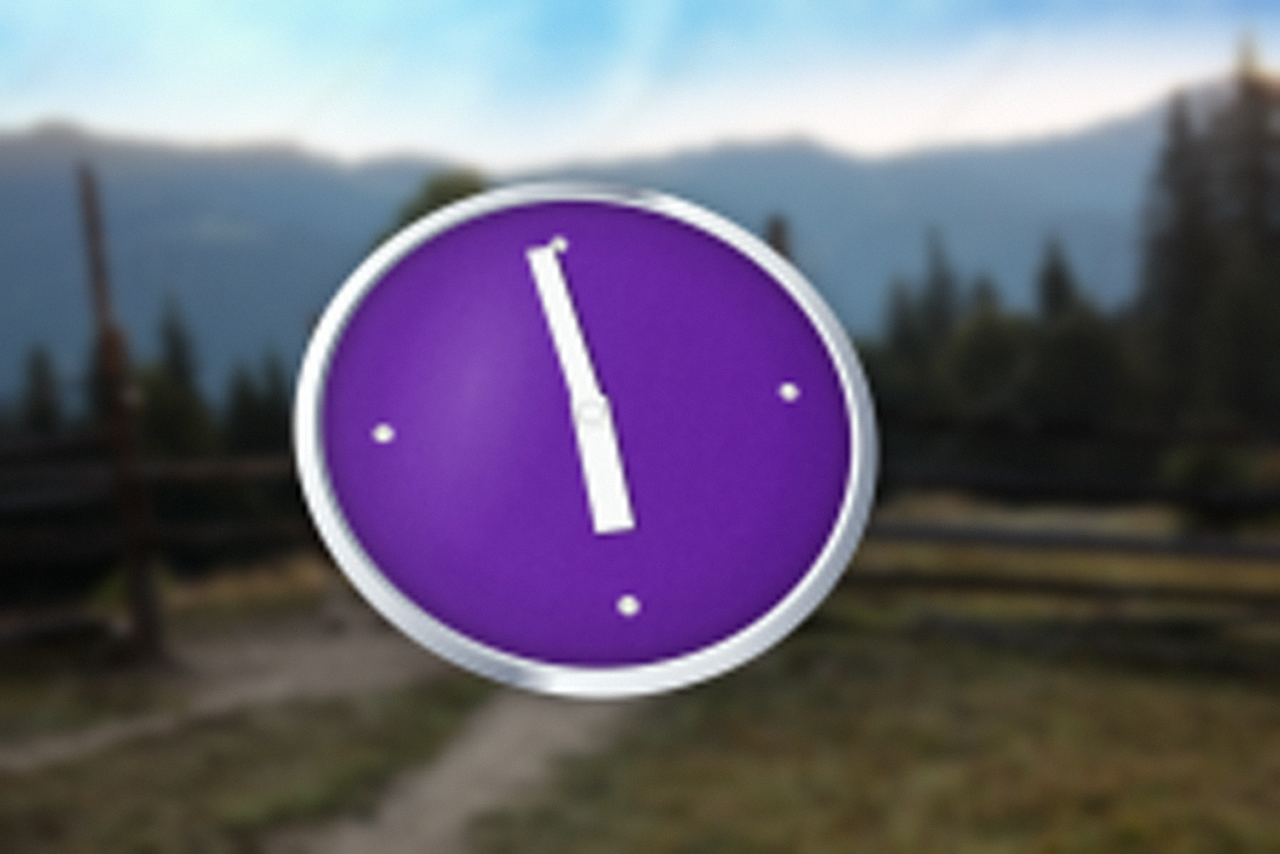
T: 5:59
